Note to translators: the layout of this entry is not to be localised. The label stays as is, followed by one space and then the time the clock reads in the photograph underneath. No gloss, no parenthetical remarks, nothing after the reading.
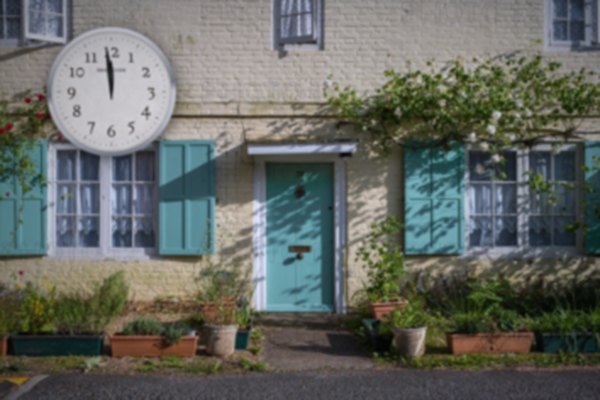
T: 11:59
